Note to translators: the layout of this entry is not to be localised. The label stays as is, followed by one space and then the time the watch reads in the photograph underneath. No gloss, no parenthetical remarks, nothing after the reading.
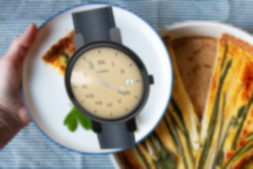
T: 3:55
